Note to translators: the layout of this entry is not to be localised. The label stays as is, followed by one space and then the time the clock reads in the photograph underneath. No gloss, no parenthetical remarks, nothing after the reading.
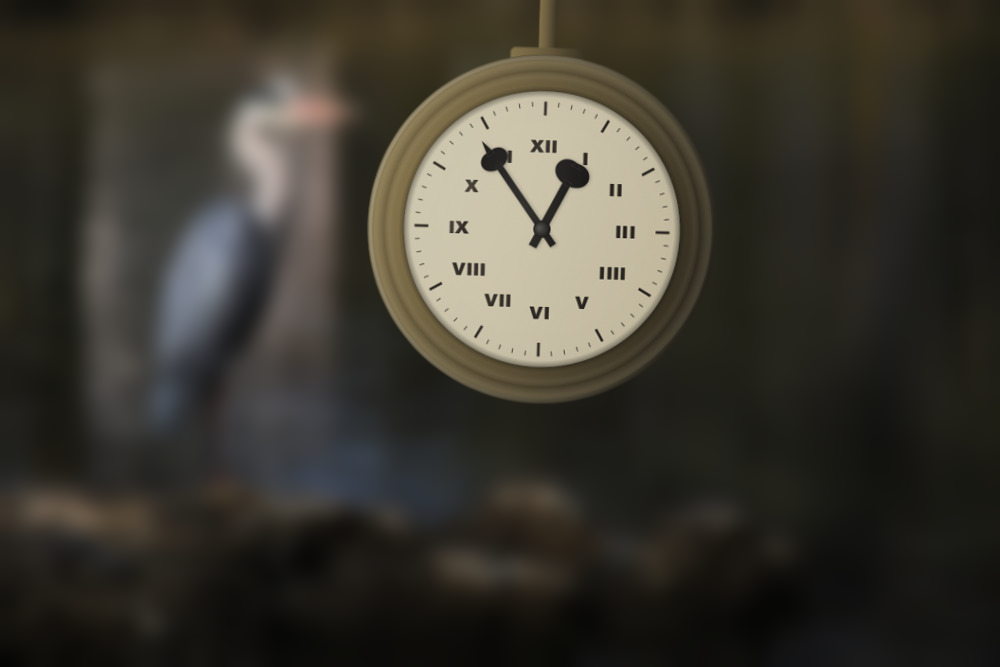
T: 12:54
